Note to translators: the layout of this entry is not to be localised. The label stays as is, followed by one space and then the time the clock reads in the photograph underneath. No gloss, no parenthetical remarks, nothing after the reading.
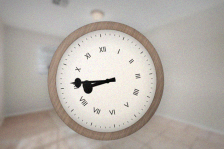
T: 8:46
